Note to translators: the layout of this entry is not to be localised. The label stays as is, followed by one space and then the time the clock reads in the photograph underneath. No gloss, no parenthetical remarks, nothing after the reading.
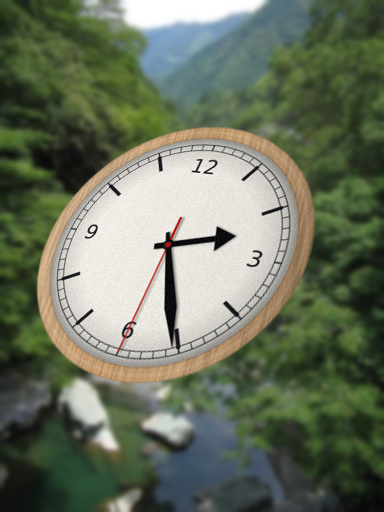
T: 2:25:30
